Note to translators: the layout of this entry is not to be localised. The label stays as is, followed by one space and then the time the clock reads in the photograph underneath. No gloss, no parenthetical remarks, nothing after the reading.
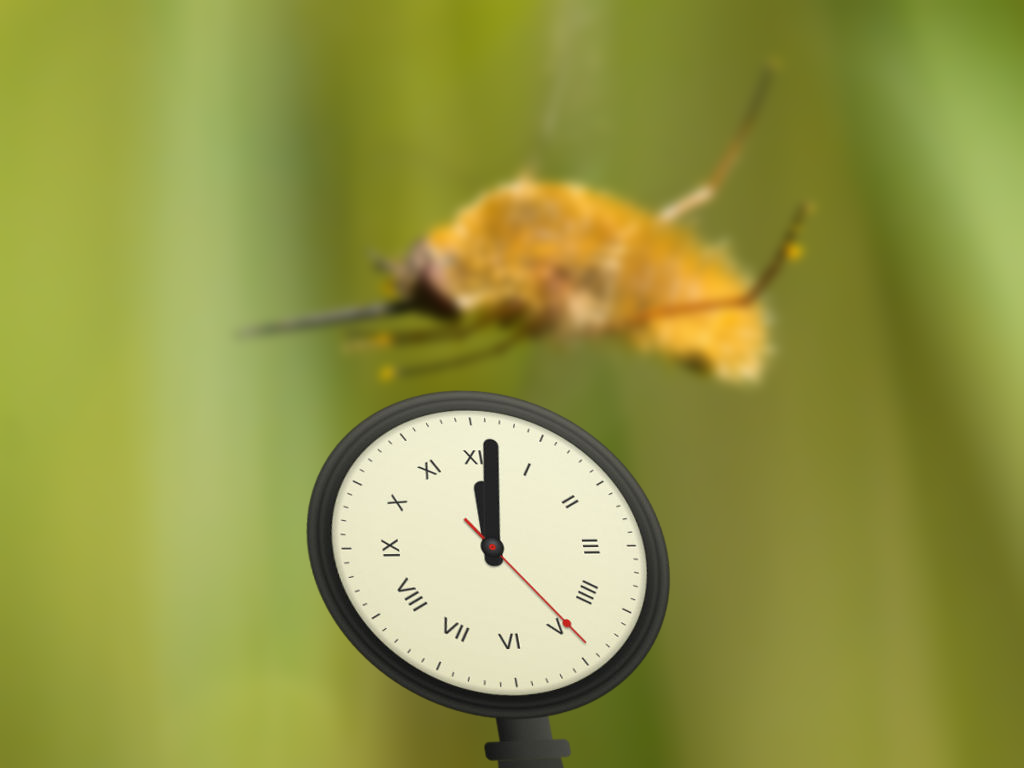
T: 12:01:24
